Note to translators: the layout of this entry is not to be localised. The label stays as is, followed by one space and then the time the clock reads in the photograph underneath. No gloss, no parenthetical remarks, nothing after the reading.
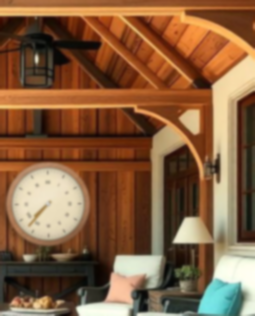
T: 7:37
